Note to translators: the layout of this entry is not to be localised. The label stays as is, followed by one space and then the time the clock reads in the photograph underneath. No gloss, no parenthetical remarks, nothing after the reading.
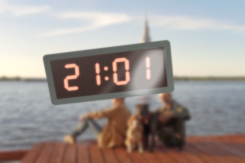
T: 21:01
